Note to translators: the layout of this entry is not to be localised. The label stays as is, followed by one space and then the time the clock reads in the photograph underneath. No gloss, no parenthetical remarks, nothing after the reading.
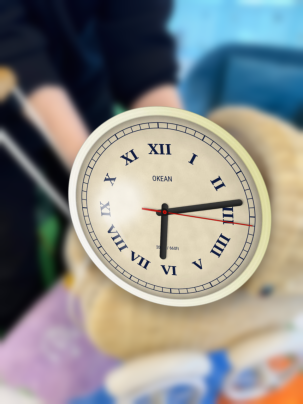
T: 6:13:16
